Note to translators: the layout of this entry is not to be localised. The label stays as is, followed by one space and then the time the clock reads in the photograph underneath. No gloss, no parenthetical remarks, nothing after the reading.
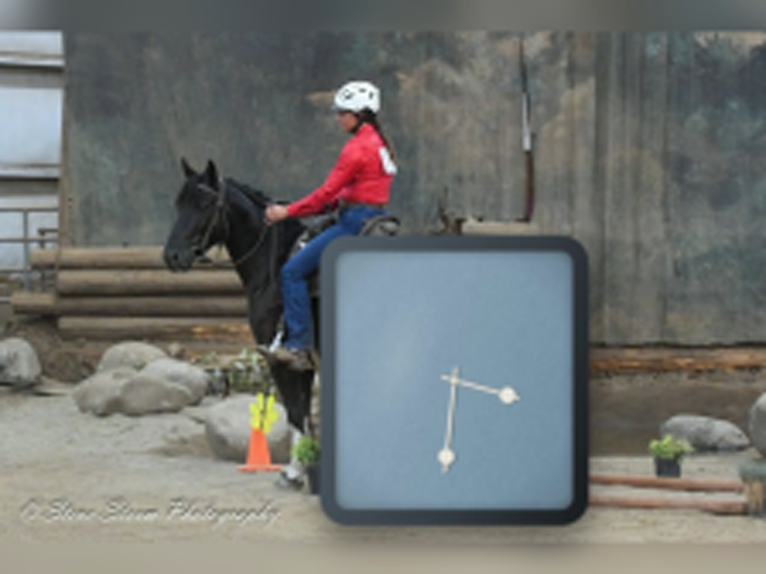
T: 3:31
